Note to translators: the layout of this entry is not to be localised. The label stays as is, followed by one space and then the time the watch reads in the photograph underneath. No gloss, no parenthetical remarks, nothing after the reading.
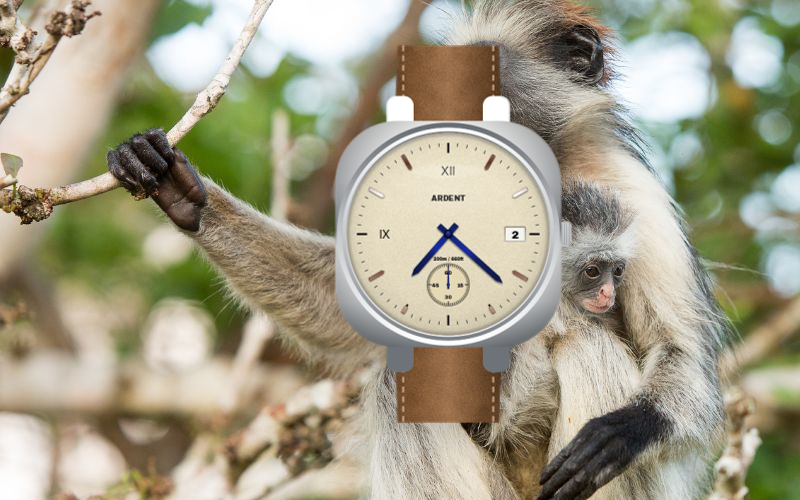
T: 7:22
